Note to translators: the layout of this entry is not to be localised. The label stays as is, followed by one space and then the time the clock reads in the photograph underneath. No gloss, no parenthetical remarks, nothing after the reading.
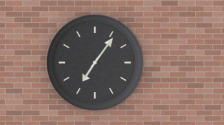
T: 7:06
